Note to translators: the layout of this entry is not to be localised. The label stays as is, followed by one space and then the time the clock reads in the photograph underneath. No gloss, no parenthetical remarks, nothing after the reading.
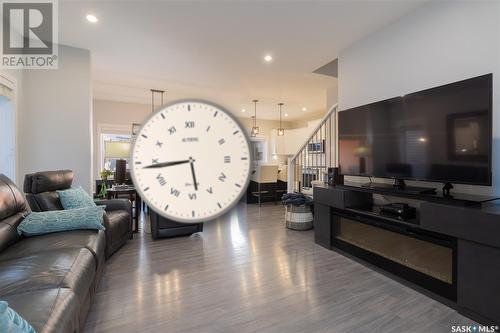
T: 5:44
